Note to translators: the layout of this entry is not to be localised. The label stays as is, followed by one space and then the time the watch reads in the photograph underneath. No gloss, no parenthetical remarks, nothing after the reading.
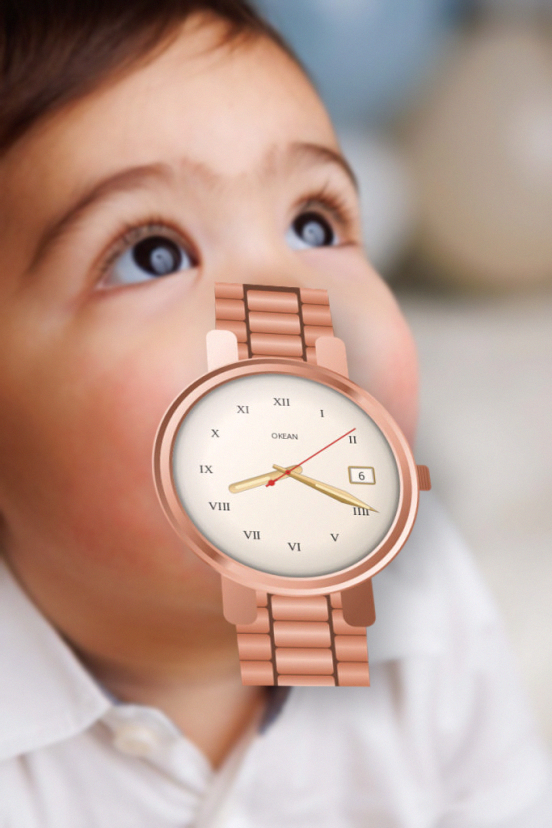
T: 8:19:09
